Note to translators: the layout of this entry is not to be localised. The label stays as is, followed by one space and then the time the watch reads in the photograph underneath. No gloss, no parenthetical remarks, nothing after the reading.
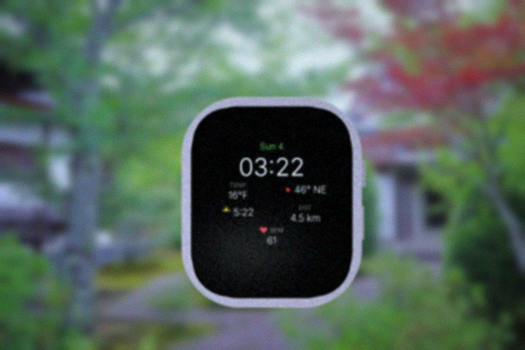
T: 3:22
